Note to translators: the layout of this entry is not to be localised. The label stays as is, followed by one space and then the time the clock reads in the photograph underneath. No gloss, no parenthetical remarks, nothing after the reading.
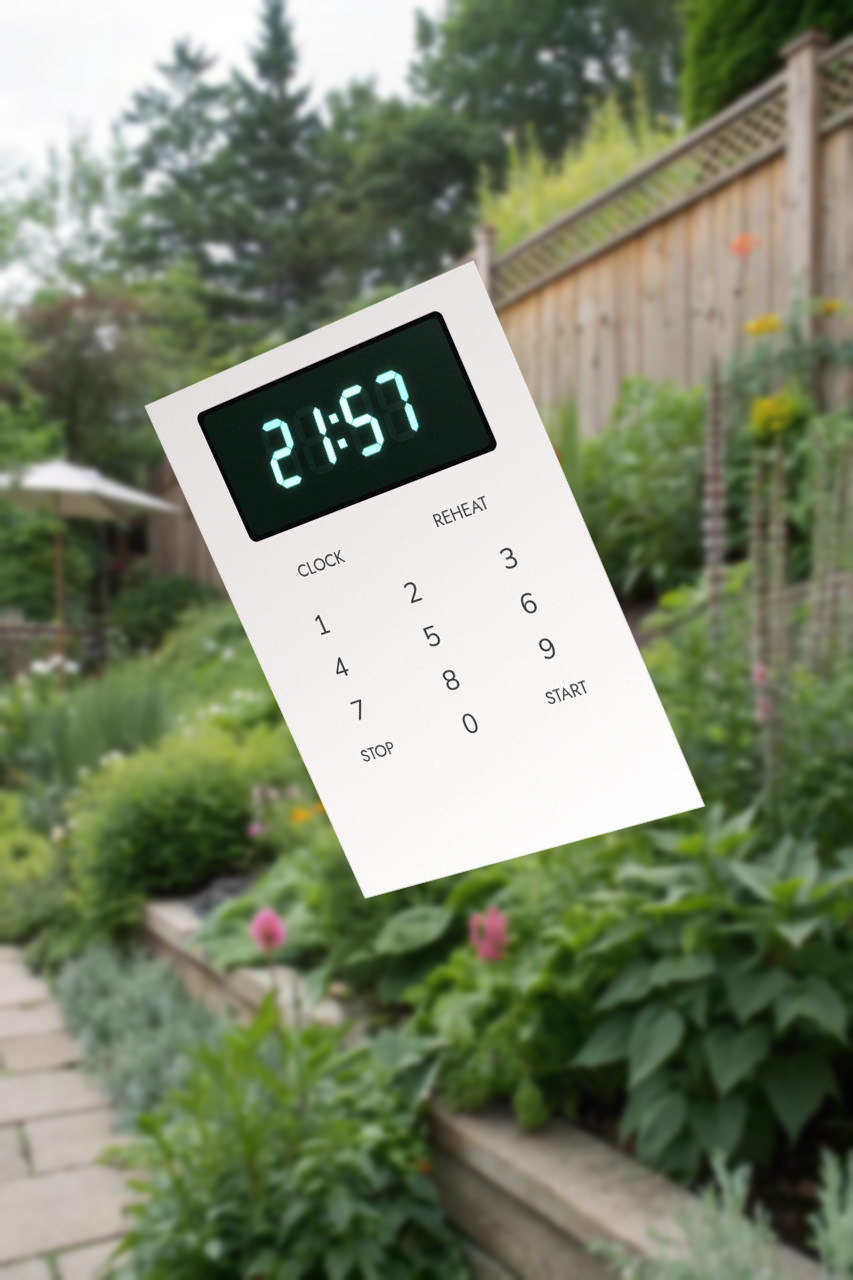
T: 21:57
